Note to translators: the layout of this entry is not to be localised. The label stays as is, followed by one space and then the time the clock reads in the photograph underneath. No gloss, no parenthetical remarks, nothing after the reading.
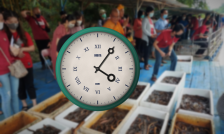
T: 4:06
